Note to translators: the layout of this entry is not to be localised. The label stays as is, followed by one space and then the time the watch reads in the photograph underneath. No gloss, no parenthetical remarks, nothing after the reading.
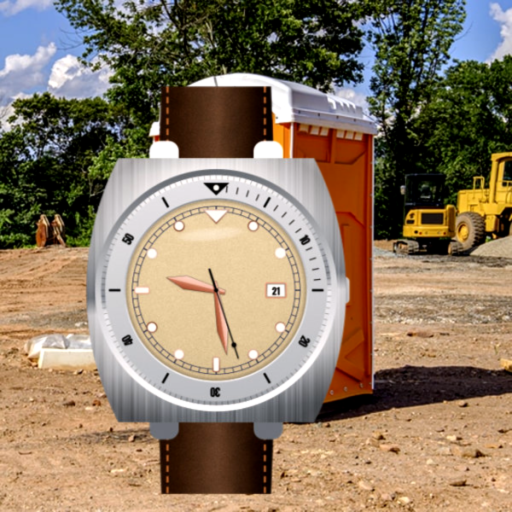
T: 9:28:27
